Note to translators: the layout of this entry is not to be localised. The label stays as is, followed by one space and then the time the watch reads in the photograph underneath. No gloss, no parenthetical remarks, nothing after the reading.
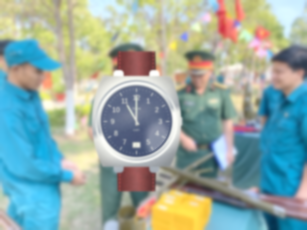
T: 11:00
